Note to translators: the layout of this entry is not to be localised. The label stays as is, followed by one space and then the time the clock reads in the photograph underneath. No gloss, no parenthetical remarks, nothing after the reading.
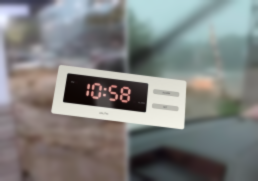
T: 10:58
